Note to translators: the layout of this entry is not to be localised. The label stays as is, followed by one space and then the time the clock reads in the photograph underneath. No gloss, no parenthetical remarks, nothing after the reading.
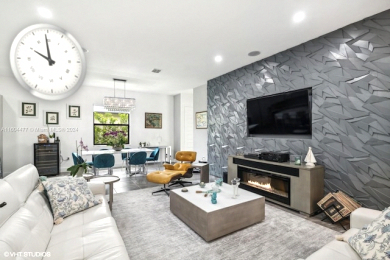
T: 9:59
